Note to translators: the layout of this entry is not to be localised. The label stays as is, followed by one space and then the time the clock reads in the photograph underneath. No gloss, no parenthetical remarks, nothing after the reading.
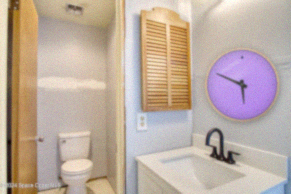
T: 5:49
